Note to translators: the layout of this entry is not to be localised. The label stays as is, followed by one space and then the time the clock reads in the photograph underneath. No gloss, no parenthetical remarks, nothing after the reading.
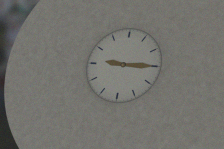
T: 9:15
